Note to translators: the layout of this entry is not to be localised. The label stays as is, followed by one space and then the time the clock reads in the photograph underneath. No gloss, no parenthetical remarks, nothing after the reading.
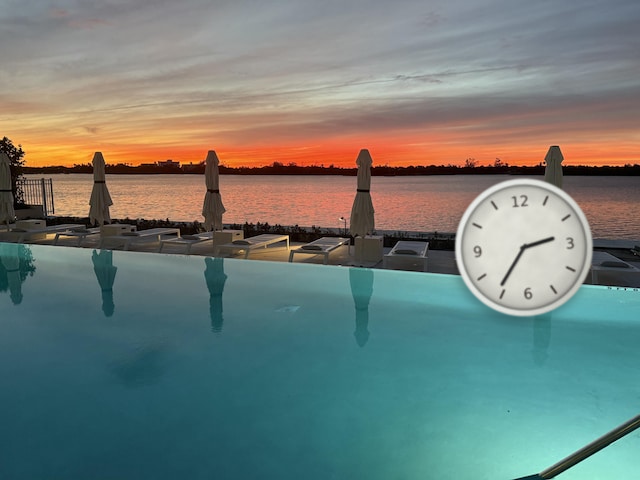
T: 2:36
